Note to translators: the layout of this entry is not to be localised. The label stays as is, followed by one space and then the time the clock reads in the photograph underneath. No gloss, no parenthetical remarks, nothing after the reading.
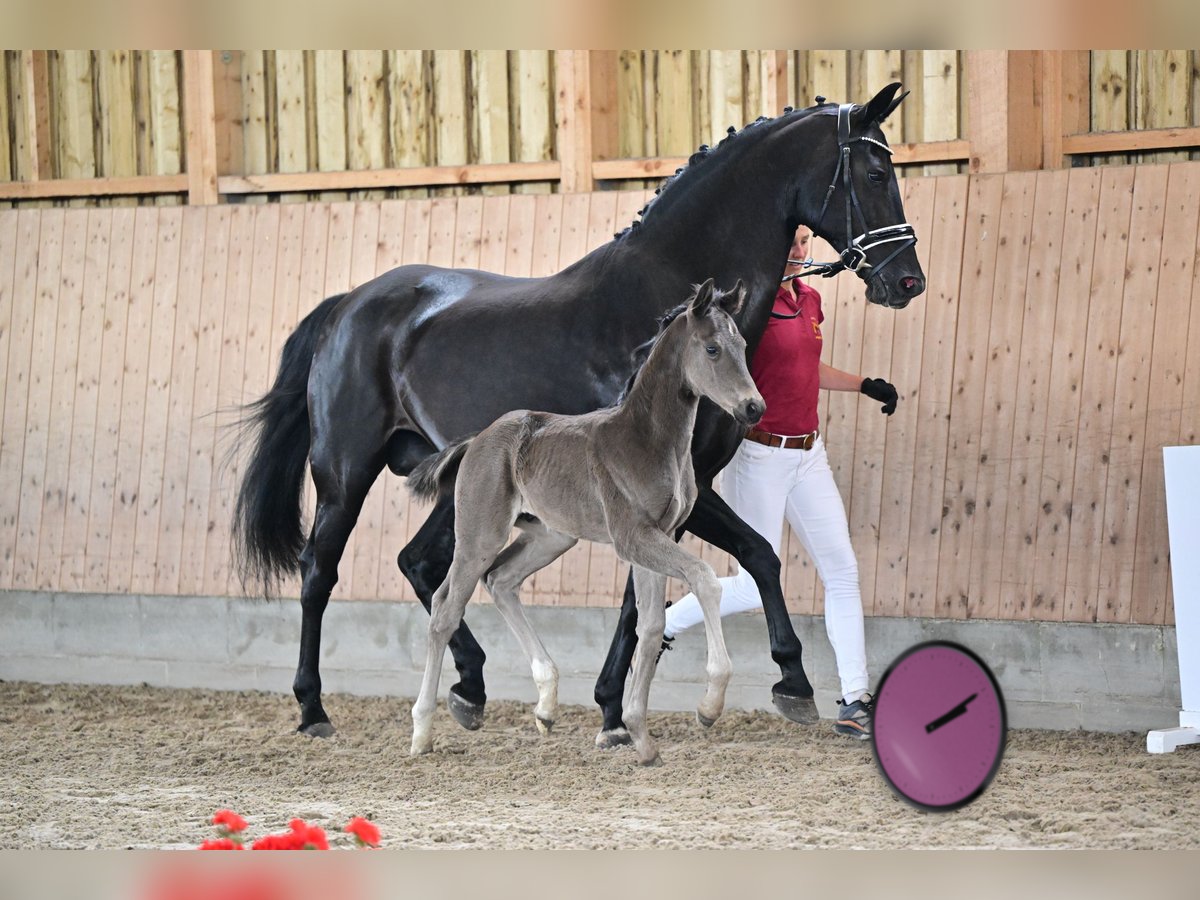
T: 2:10
